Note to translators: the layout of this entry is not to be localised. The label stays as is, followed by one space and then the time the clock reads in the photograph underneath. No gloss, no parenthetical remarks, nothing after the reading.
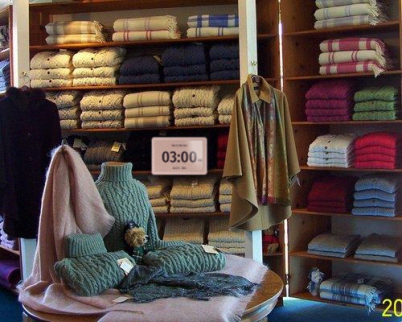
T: 3:00
